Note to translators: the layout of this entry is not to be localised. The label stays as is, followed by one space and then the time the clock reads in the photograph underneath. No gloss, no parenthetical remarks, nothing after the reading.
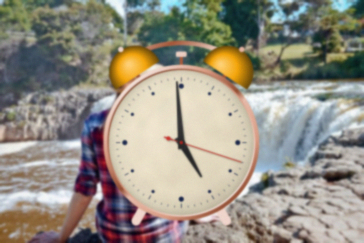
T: 4:59:18
